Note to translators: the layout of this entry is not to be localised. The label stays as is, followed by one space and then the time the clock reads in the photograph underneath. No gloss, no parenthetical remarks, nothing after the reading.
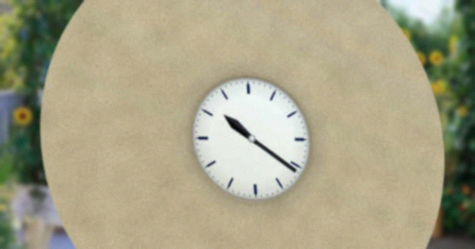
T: 10:21
